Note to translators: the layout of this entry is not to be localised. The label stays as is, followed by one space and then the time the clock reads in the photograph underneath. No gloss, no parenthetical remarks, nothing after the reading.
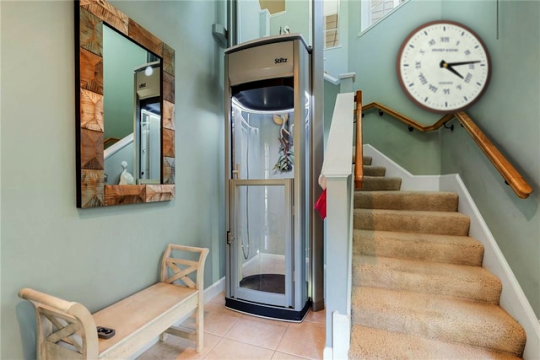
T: 4:14
